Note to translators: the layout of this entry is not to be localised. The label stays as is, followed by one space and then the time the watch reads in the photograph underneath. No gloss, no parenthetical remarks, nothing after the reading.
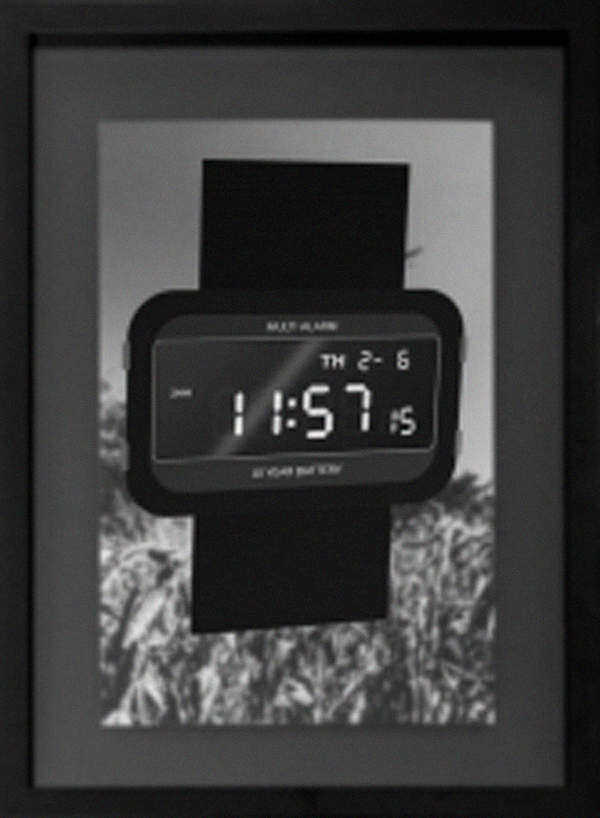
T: 11:57:15
